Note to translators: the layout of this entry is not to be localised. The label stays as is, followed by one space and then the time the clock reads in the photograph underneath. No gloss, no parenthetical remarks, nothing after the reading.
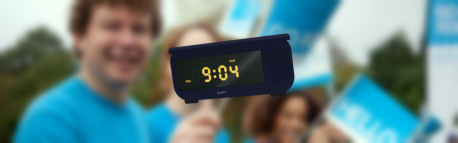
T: 9:04
